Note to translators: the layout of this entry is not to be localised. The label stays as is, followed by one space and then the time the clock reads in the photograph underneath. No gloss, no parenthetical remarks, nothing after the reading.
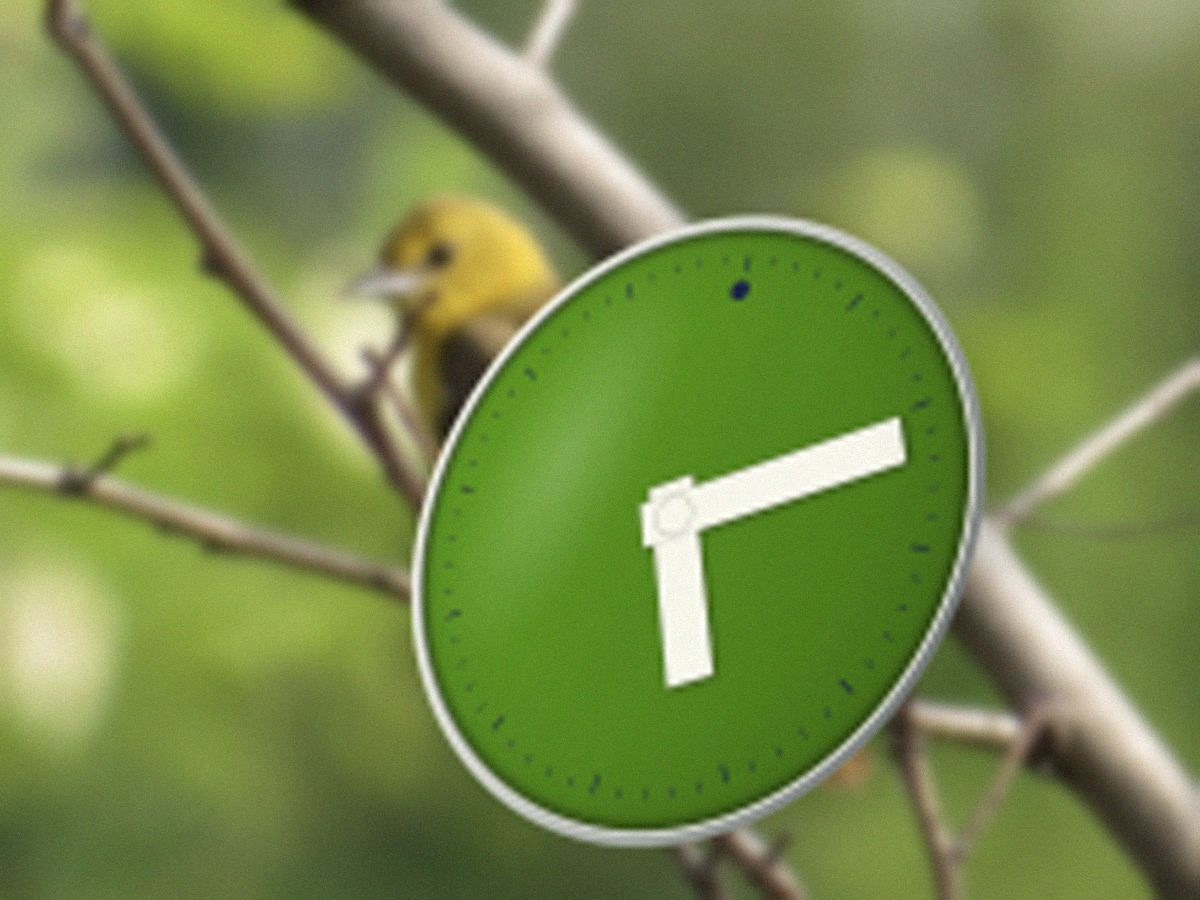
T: 5:11
